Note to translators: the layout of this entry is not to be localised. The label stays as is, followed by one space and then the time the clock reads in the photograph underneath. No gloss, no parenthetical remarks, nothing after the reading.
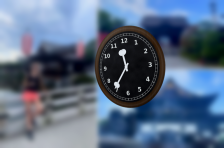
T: 11:36
